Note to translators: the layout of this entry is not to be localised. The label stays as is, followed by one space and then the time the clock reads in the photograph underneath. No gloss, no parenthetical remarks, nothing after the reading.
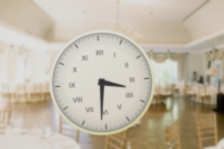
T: 3:31
